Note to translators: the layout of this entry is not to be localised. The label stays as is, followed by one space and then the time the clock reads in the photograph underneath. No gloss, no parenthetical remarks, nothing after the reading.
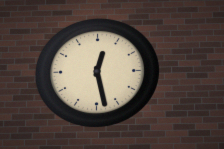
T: 12:28
